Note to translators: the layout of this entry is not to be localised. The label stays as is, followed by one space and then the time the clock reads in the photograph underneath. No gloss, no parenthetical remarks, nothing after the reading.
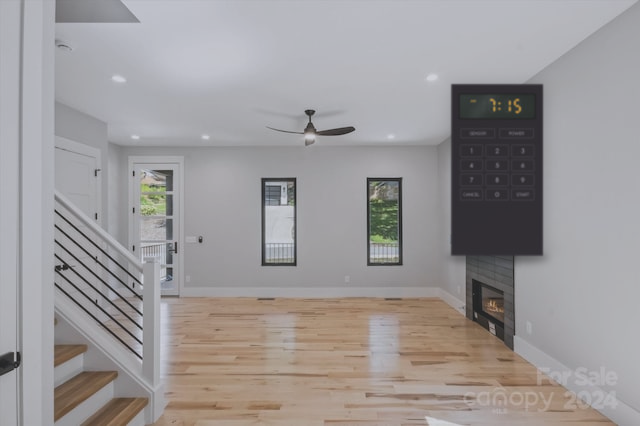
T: 7:15
